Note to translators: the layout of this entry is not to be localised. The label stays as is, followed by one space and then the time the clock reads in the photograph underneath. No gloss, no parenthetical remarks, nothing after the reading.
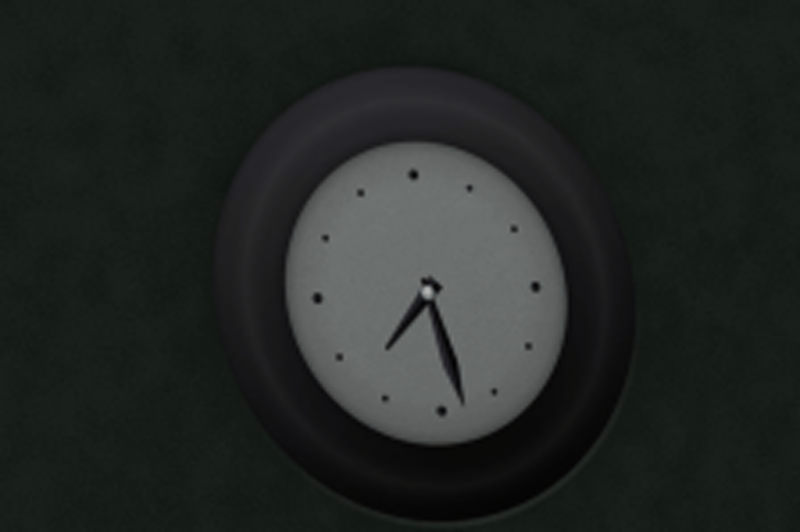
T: 7:28
